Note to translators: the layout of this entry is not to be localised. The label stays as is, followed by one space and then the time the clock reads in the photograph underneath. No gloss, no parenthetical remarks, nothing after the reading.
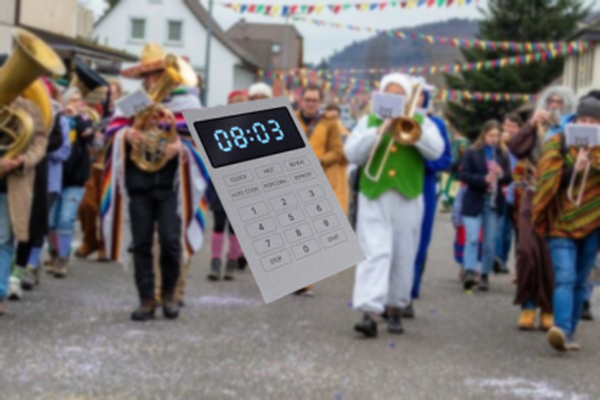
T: 8:03
